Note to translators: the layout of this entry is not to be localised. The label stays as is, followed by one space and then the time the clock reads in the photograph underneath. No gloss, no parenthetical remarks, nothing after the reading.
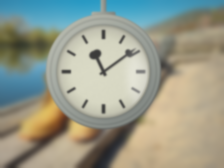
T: 11:09
